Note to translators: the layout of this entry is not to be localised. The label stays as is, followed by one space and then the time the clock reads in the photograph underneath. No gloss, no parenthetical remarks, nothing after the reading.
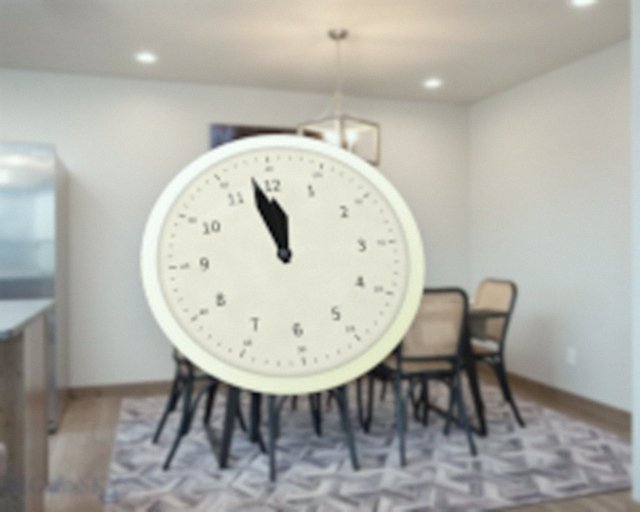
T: 11:58
